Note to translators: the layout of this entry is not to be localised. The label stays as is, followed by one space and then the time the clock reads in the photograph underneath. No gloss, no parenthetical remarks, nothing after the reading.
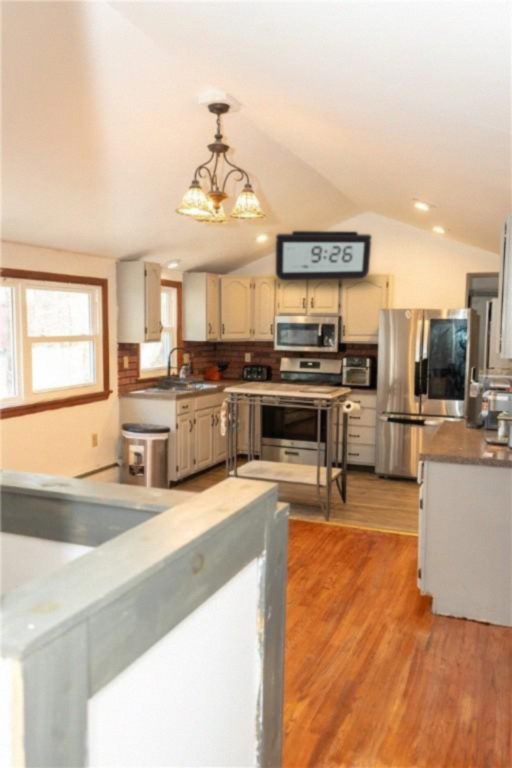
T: 9:26
